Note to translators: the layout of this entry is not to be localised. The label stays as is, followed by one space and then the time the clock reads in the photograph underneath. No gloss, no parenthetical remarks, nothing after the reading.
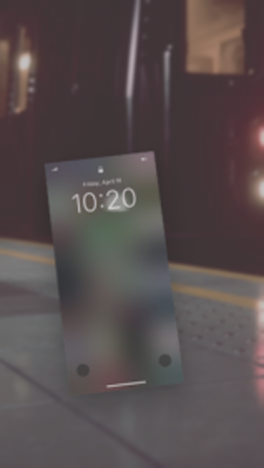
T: 10:20
